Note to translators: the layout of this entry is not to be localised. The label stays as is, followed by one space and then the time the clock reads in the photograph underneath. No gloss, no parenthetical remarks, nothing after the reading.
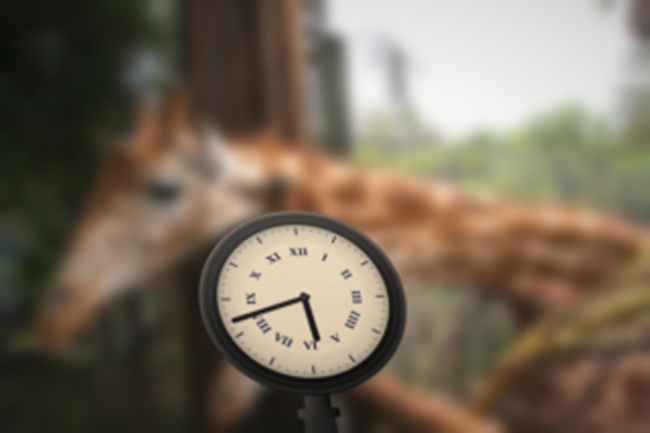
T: 5:42
